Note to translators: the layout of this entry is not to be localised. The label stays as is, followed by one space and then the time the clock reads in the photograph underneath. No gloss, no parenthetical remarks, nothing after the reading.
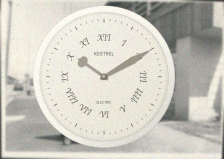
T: 10:10
